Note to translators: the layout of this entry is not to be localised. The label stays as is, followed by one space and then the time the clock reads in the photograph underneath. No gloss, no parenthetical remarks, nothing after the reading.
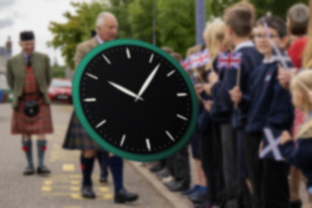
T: 10:07
